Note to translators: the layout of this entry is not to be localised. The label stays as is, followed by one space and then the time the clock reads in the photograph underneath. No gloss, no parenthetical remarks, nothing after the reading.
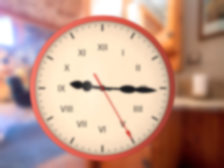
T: 9:15:25
